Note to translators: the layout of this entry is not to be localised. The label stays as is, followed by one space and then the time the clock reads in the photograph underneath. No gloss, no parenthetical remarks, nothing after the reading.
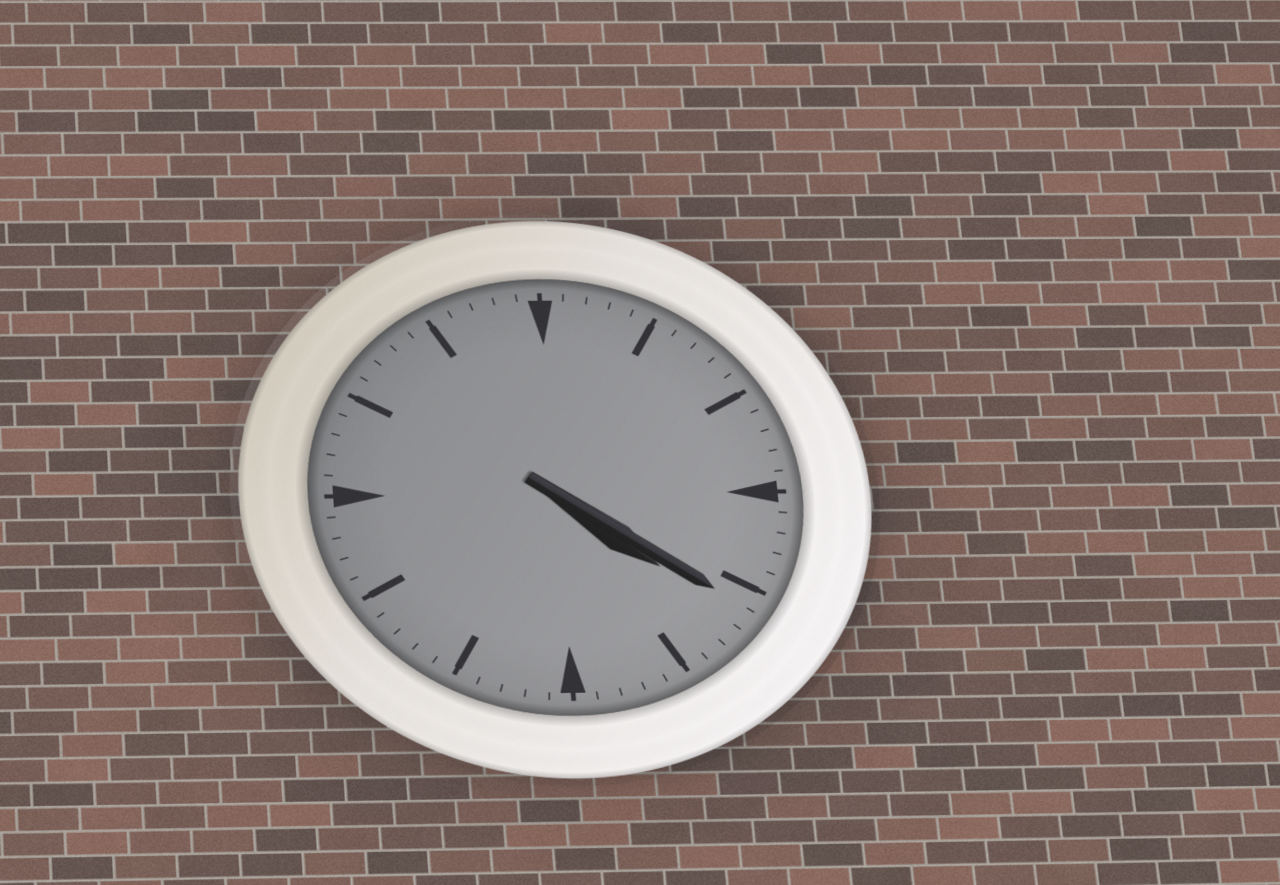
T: 4:21
